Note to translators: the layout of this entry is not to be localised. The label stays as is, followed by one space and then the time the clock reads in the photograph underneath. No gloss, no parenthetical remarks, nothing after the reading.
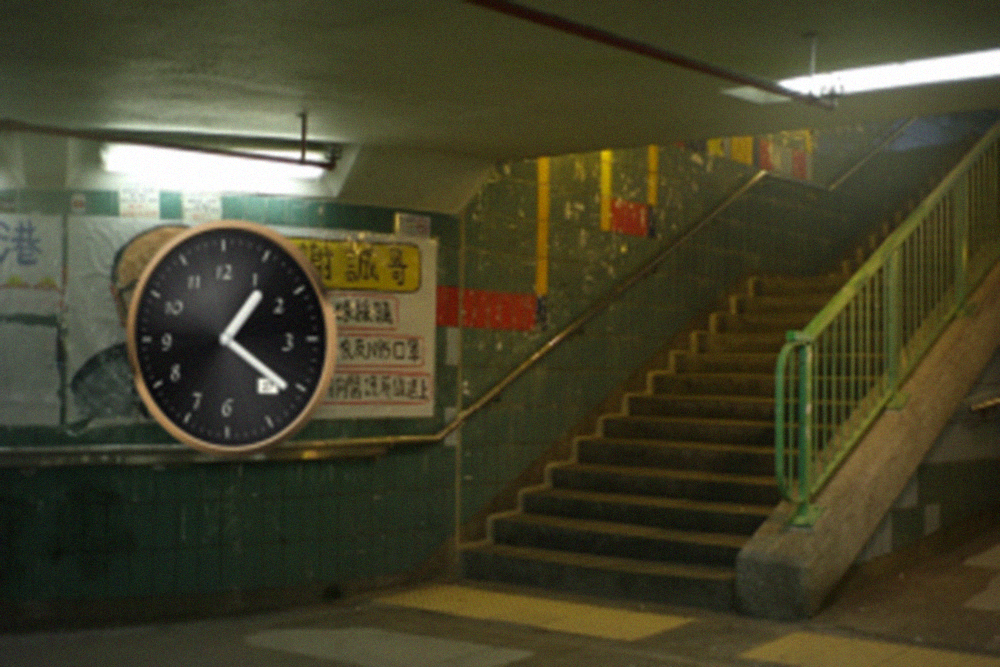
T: 1:21
